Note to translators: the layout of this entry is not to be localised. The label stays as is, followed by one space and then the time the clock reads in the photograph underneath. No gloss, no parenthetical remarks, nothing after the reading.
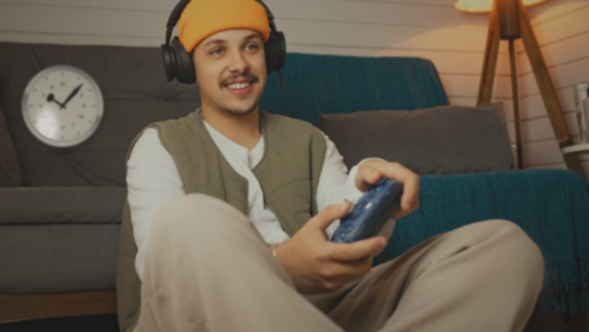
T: 10:07
